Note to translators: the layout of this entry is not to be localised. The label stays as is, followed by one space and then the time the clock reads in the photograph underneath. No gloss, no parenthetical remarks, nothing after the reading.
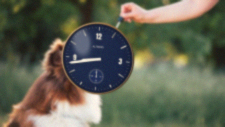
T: 8:43
